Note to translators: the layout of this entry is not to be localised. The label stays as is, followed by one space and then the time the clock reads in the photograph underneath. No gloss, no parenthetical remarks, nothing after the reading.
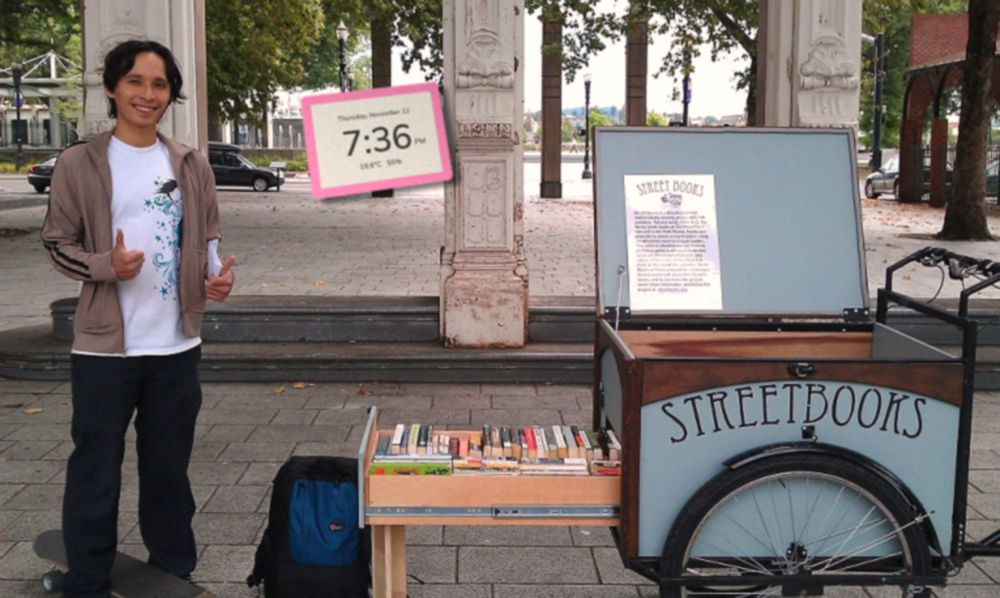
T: 7:36
